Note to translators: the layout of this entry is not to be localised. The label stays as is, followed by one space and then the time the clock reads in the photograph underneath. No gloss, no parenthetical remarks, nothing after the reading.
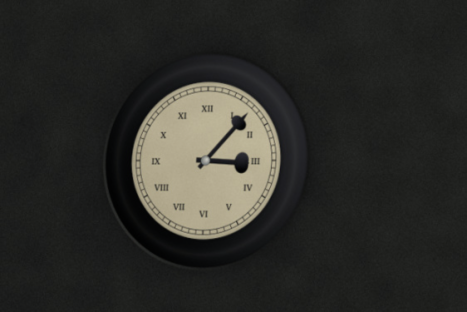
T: 3:07
